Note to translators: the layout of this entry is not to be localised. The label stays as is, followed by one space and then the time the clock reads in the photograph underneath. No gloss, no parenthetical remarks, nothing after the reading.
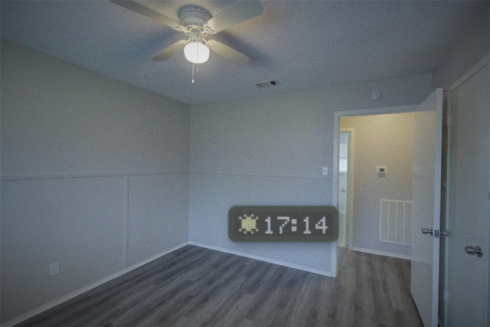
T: 17:14
